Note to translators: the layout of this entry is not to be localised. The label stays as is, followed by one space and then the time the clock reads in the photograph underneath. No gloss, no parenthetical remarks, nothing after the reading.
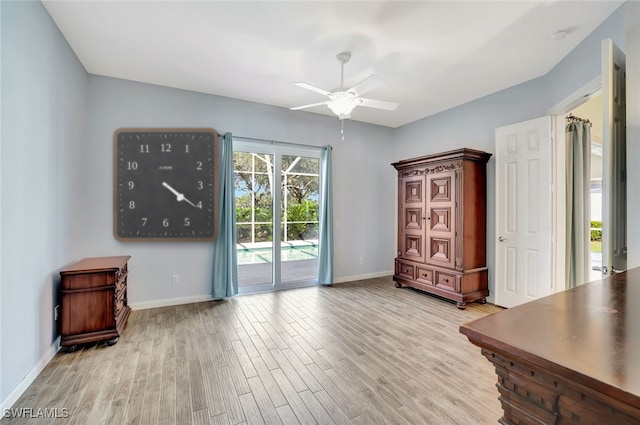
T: 4:21
